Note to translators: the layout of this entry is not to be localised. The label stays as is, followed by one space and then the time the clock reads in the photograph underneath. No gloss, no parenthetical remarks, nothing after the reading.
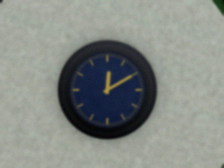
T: 12:10
